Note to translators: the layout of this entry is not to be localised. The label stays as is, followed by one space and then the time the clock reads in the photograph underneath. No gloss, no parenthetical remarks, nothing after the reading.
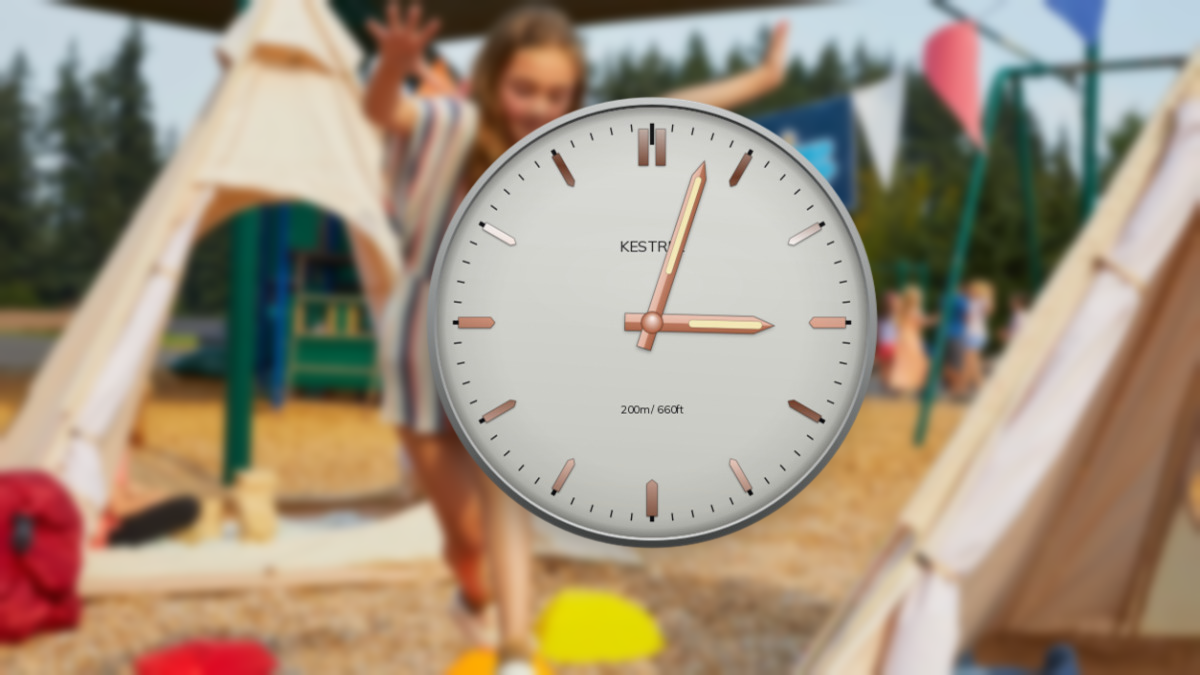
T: 3:03
